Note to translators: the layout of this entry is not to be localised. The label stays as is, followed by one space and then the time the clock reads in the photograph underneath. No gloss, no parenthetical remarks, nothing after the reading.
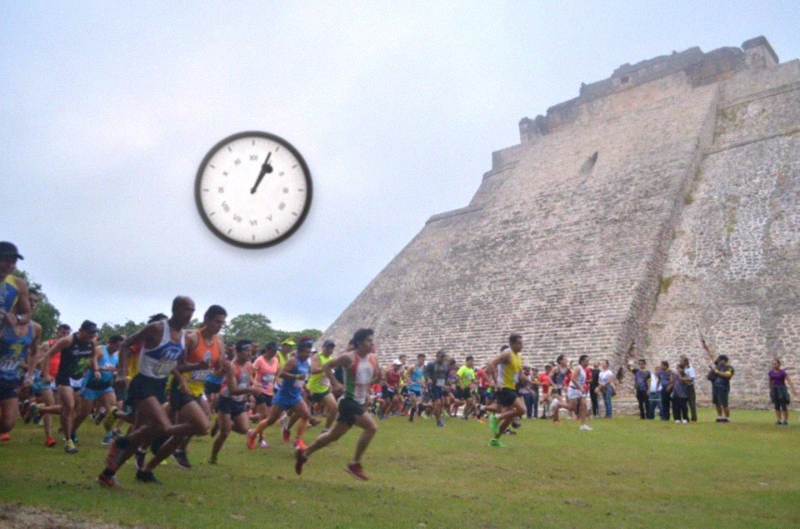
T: 1:04
